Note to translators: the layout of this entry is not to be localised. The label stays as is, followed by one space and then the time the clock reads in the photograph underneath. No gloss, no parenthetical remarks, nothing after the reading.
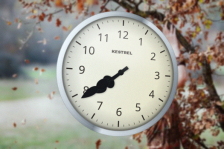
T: 7:39
